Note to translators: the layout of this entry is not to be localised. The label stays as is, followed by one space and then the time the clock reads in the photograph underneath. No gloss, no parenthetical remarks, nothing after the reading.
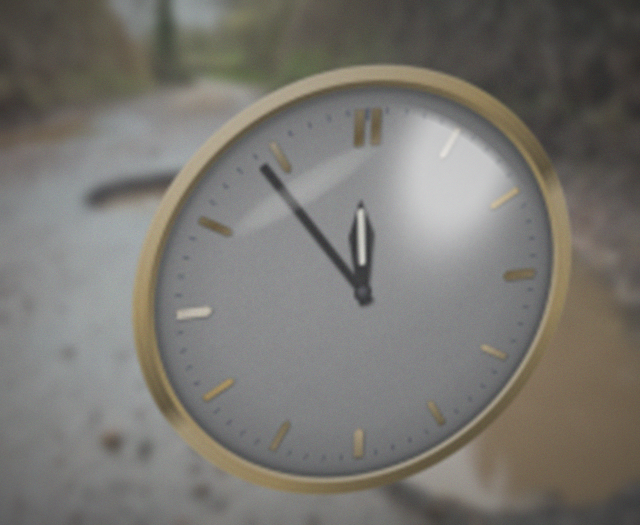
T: 11:54
